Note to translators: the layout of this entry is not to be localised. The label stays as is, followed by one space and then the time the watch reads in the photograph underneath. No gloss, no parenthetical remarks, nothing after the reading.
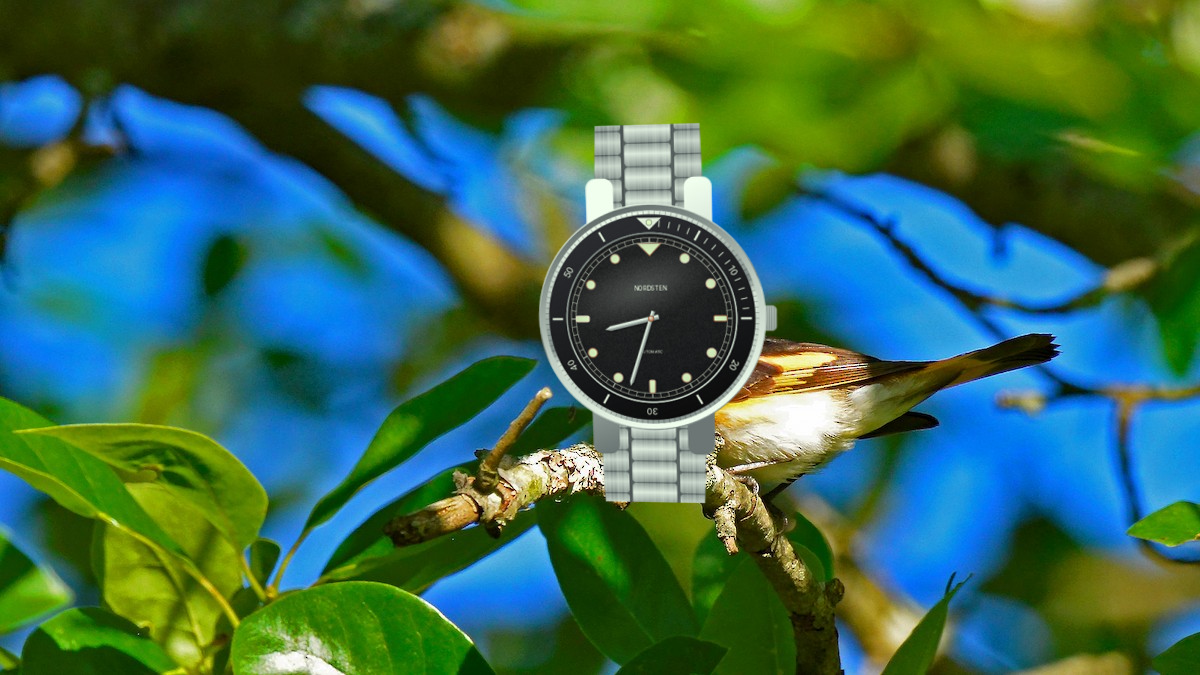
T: 8:33
